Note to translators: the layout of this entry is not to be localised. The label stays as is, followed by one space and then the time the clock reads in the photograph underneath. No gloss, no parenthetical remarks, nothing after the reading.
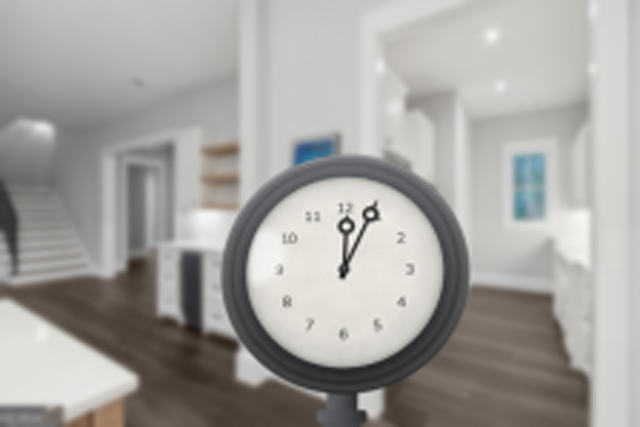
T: 12:04
